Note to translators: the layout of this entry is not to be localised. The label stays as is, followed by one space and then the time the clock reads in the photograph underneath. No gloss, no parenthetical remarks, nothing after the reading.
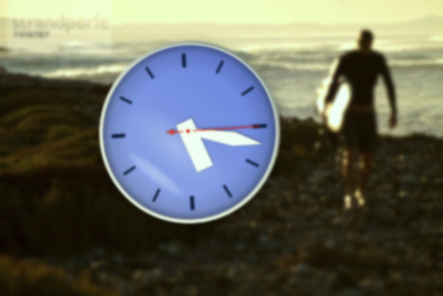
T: 5:17:15
